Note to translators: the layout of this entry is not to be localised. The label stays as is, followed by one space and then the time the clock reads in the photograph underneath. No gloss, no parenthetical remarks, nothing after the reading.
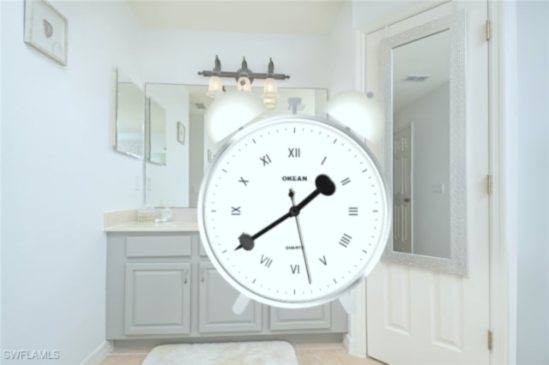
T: 1:39:28
